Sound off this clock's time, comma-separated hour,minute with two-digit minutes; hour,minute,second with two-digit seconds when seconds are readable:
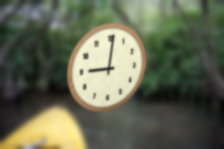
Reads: 9,01
